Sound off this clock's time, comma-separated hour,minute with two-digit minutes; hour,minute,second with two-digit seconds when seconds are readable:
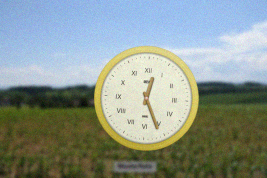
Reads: 12,26
